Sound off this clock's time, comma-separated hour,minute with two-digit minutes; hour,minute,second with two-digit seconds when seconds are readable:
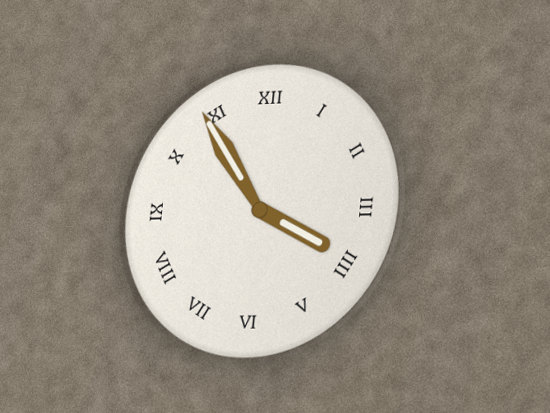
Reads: 3,54
